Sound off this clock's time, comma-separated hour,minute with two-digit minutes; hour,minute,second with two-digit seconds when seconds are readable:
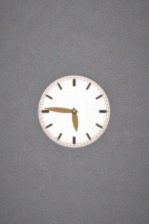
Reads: 5,46
